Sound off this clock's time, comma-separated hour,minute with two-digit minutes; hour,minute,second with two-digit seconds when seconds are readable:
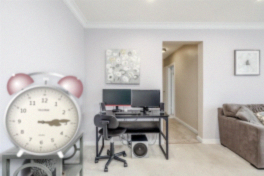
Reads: 3,14
